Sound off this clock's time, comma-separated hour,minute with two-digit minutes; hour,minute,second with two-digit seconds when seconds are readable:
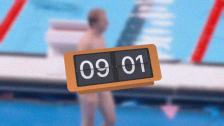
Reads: 9,01
